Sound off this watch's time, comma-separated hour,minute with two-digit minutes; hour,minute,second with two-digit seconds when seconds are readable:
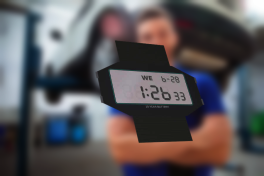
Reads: 1,26,33
